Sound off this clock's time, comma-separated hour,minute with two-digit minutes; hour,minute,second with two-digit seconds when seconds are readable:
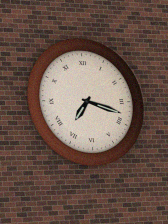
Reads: 7,18
